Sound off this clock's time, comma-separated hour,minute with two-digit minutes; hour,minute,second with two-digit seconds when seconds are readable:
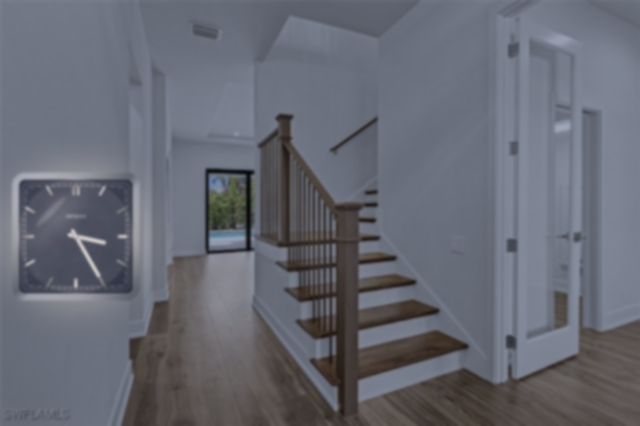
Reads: 3,25
